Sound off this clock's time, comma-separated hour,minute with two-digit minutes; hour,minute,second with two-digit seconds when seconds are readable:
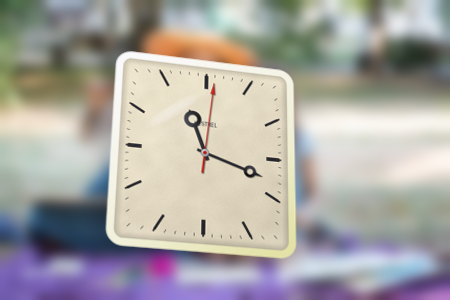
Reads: 11,18,01
